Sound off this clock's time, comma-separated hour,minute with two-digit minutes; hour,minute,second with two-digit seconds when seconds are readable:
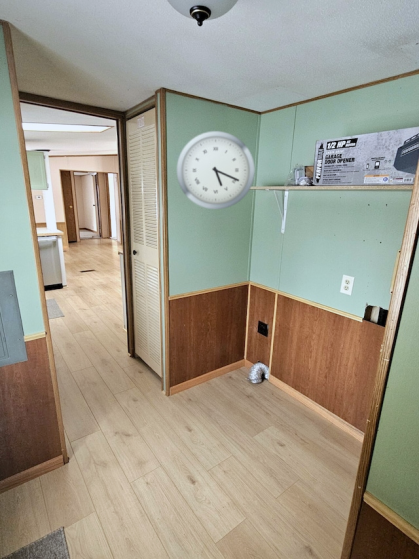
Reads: 5,19
